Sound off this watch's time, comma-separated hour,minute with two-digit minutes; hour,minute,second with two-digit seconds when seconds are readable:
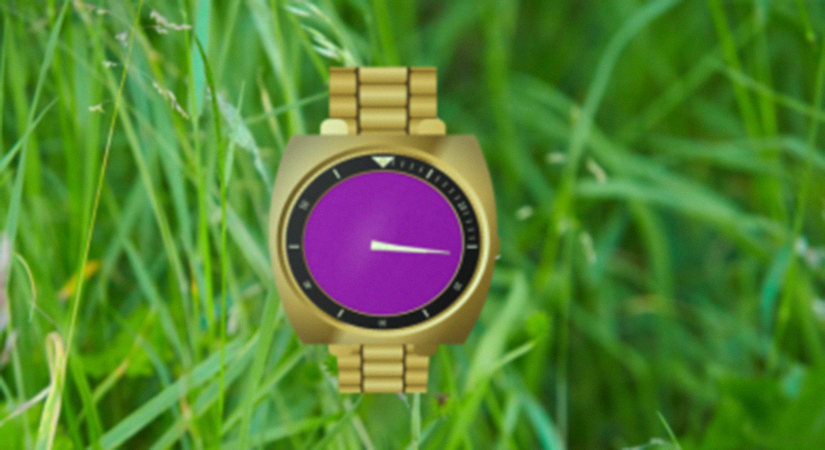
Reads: 3,16
